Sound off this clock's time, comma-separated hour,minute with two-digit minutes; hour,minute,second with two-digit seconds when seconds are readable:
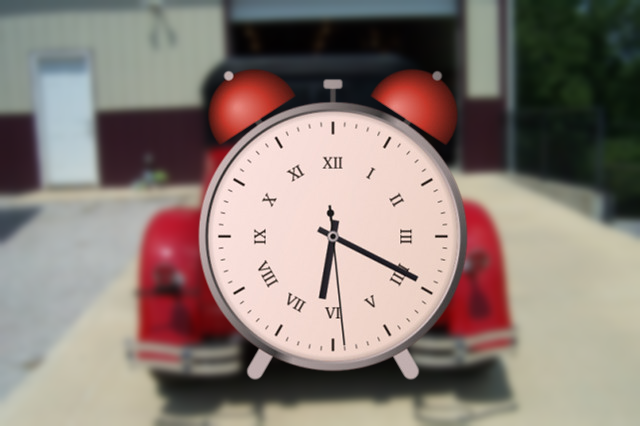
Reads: 6,19,29
